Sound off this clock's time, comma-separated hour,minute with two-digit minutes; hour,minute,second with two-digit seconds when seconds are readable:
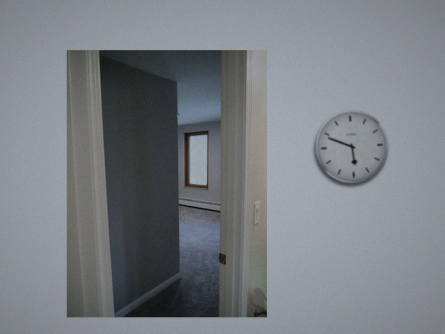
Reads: 5,49
